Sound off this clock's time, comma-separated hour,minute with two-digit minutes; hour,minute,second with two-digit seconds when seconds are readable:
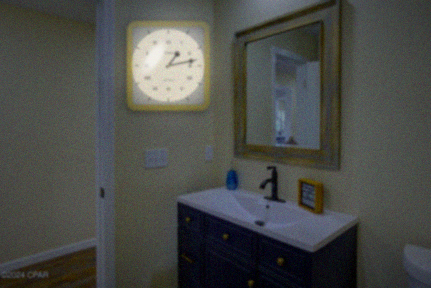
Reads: 1,13
